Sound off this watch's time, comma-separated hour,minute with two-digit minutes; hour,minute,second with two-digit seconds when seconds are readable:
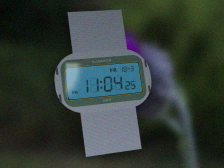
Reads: 11,04,25
